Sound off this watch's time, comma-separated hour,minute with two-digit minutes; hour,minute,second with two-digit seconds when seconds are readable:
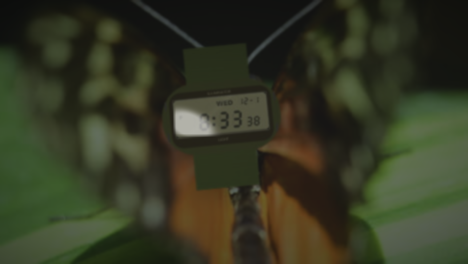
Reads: 8,33
